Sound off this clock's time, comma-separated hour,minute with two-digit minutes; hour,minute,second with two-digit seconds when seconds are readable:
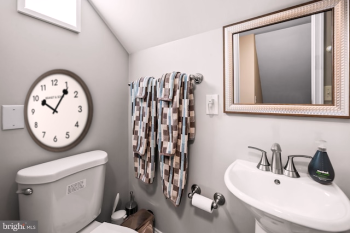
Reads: 10,06
